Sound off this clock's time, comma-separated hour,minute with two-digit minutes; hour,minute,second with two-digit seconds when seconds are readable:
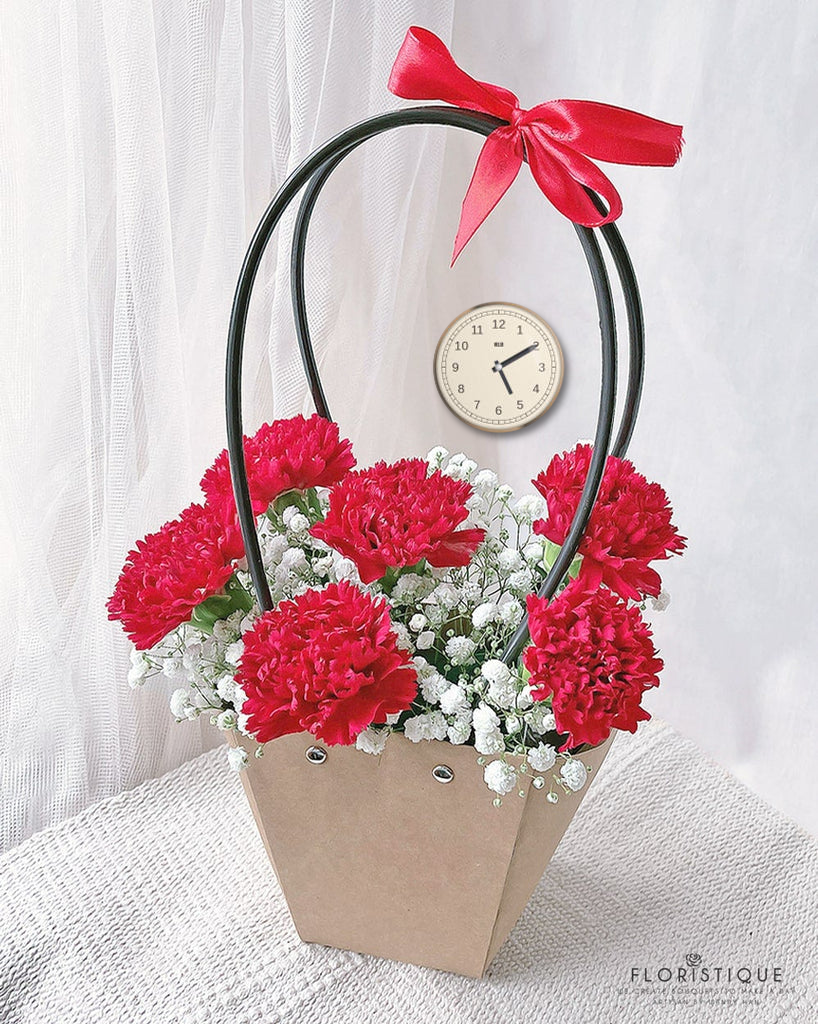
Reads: 5,10
